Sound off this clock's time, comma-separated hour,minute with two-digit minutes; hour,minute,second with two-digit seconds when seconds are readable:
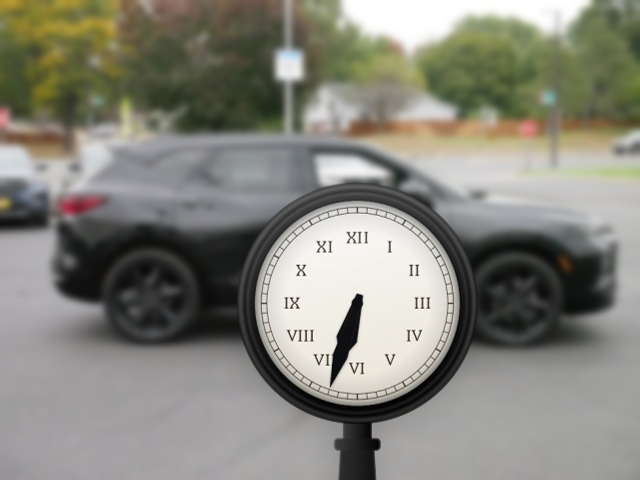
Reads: 6,33
